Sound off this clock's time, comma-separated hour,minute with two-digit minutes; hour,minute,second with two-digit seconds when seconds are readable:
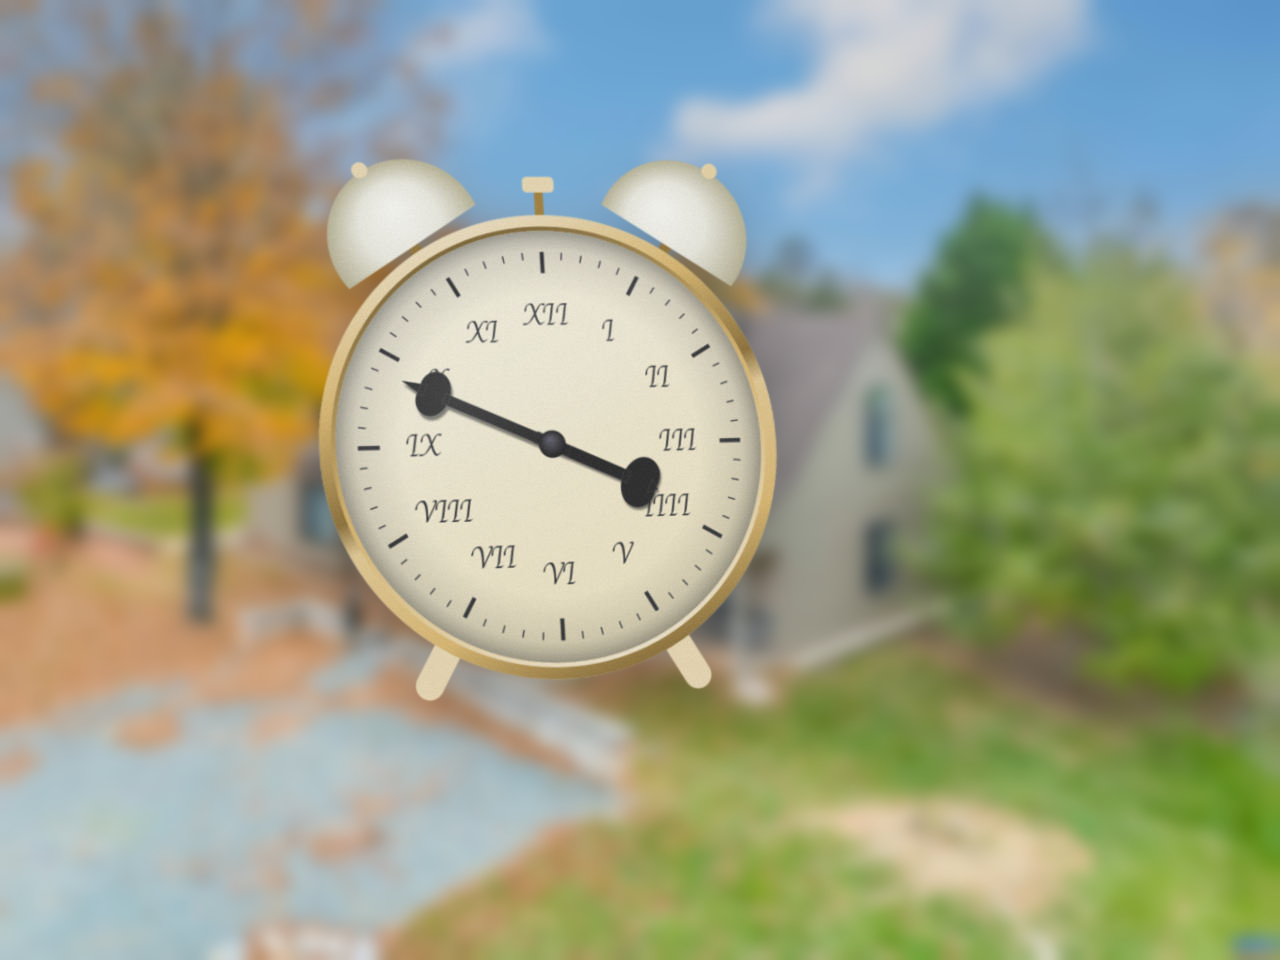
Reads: 3,49
